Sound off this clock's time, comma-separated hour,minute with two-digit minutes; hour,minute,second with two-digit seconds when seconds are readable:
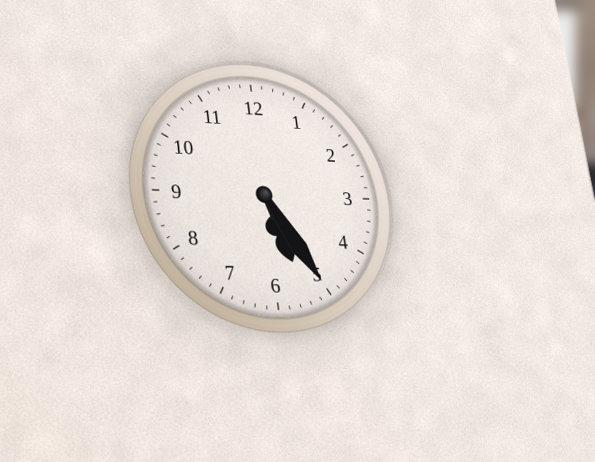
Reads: 5,25
